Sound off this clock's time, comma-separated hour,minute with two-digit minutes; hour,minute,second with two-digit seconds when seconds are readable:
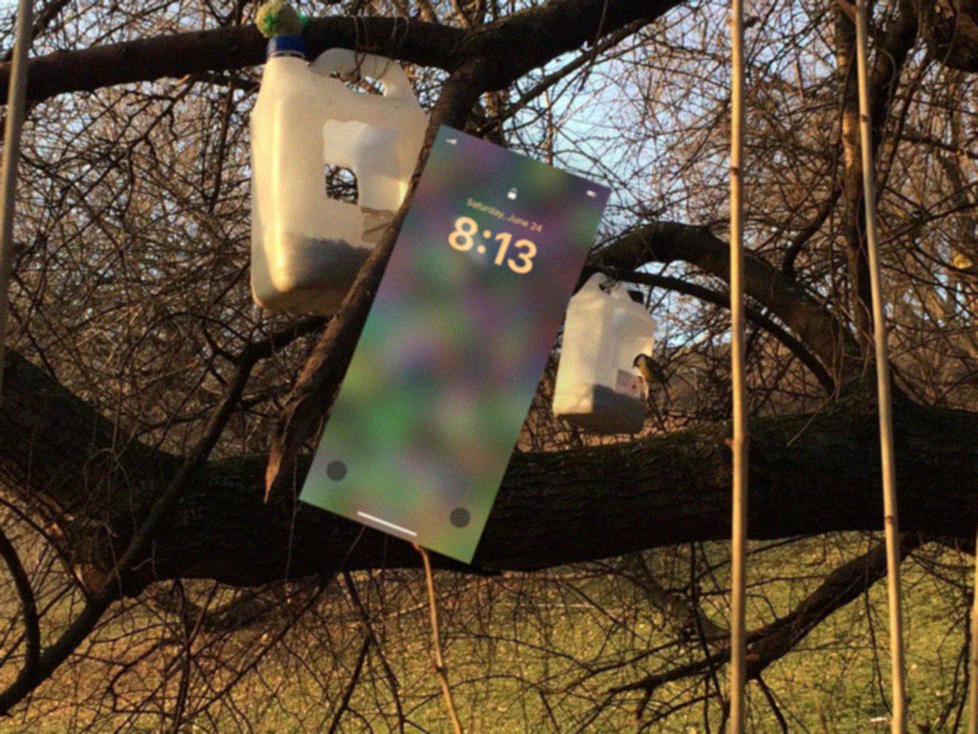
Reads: 8,13
